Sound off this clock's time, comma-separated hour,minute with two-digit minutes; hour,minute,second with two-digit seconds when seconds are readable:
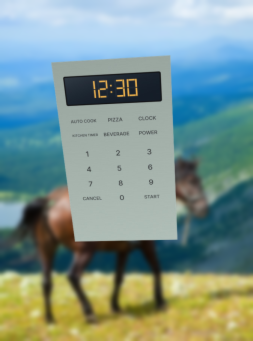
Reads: 12,30
